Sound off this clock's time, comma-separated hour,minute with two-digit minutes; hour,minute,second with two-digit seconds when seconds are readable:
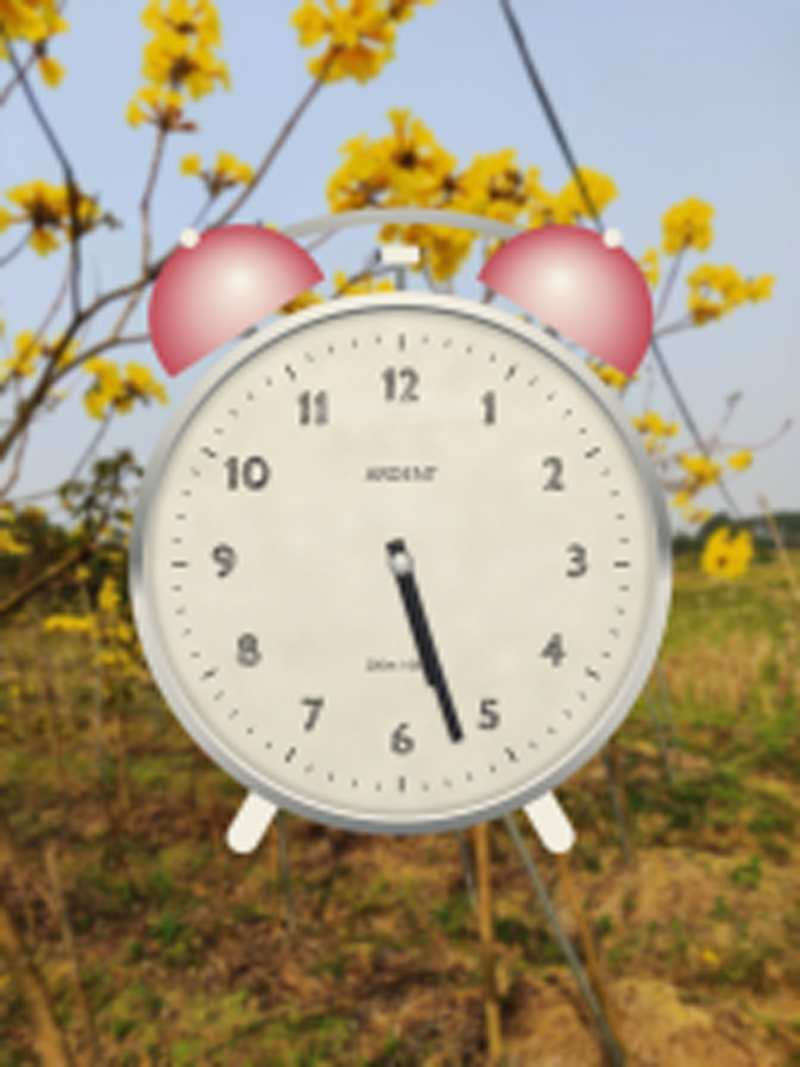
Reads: 5,27
